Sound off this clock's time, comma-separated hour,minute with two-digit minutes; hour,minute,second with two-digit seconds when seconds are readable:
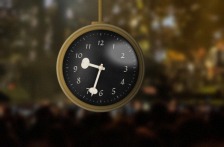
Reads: 9,33
